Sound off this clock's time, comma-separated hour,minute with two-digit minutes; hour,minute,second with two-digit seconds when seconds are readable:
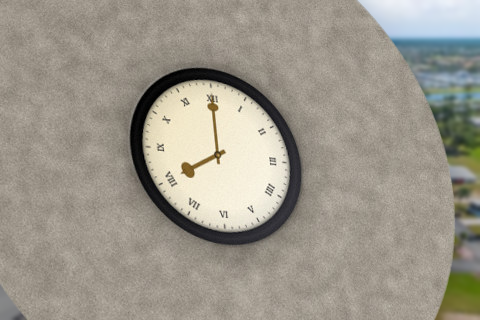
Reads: 8,00
